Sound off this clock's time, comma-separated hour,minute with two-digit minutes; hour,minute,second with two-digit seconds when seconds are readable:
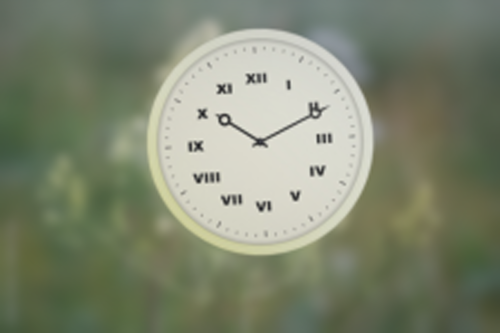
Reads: 10,11
